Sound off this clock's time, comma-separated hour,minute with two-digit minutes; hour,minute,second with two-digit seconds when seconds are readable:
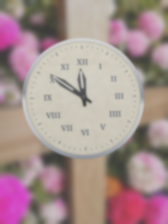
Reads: 11,51
